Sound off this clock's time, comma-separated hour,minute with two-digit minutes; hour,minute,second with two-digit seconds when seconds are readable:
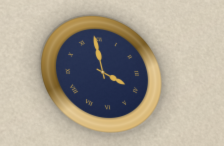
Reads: 3,59
